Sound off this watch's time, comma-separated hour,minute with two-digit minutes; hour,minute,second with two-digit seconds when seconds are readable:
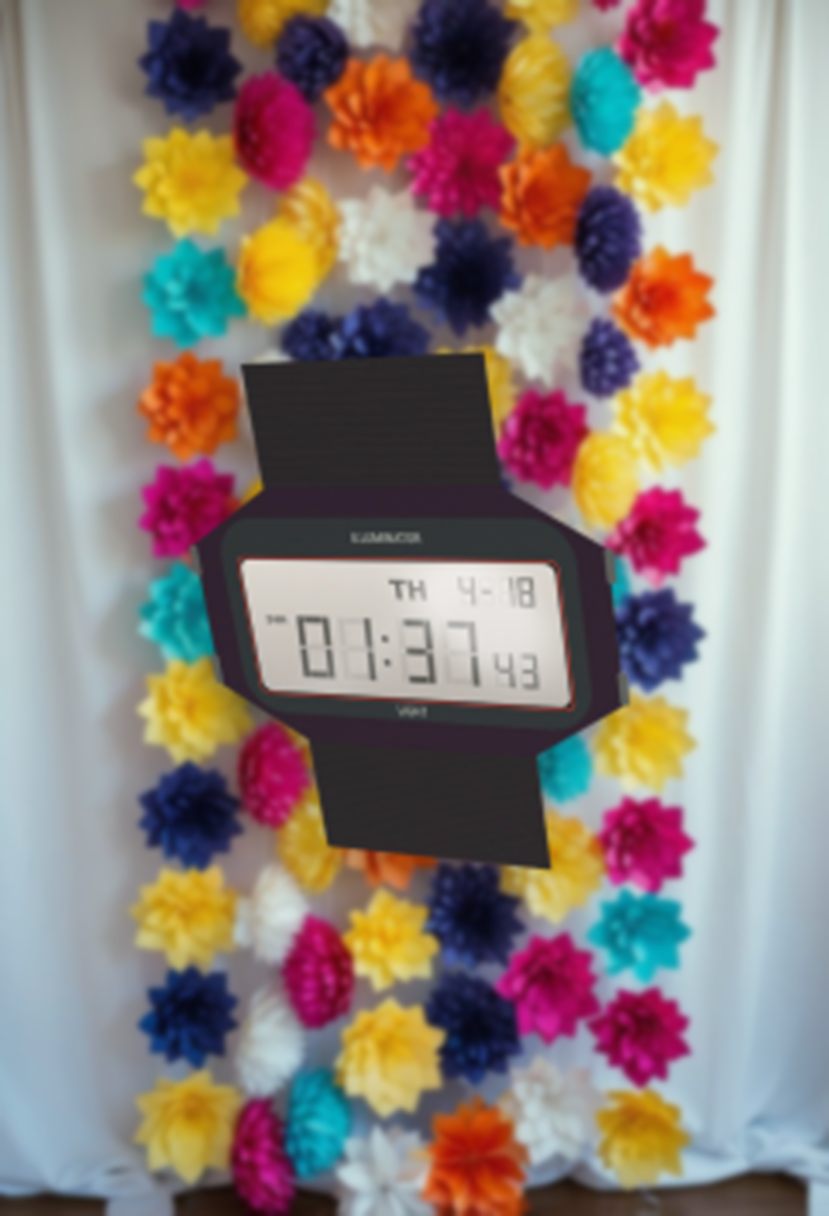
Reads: 1,37,43
